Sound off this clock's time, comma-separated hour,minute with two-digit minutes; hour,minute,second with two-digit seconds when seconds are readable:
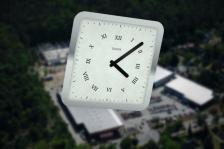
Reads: 4,08
